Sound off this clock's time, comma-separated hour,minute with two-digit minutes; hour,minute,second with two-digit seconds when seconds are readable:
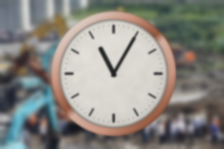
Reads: 11,05
